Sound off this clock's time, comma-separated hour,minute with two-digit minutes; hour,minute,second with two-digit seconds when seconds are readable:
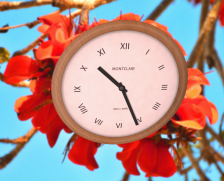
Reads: 10,26
